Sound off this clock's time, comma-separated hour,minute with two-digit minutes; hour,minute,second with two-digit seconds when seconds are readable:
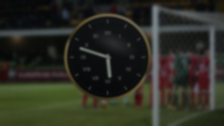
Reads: 5,48
